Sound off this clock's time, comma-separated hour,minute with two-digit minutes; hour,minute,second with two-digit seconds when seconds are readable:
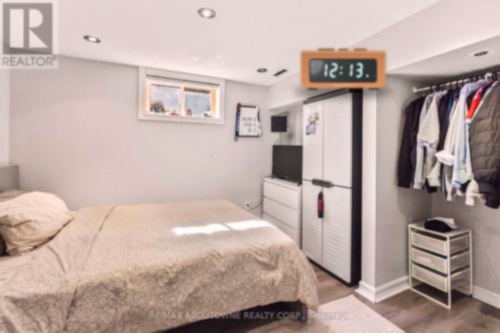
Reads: 12,13
